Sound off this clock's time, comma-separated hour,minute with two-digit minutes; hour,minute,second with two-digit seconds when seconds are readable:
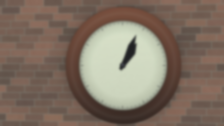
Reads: 1,04
